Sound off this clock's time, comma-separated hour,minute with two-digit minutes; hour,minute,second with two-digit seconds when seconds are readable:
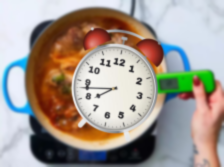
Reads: 7,43
